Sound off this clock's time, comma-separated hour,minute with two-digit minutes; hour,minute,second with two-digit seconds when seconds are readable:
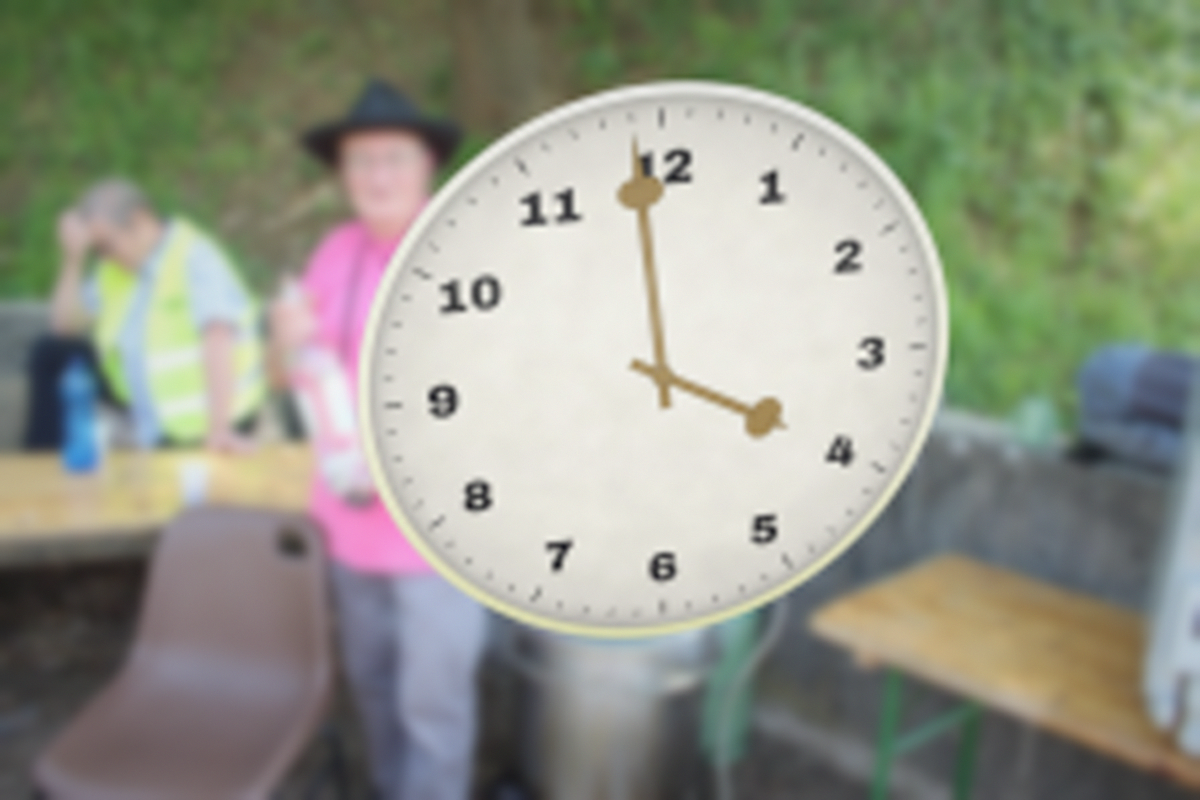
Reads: 3,59
